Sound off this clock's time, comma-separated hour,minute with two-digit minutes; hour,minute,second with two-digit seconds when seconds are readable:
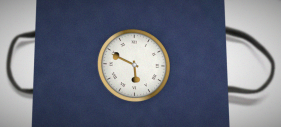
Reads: 5,49
